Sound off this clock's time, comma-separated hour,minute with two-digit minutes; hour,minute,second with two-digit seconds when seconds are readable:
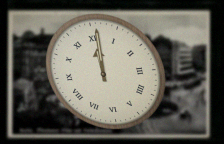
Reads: 12,01
